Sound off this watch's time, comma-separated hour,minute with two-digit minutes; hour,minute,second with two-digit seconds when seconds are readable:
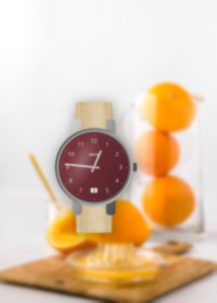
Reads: 12,46
